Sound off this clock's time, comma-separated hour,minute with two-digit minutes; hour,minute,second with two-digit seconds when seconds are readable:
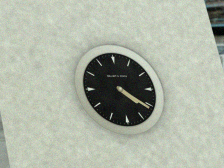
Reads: 4,21
